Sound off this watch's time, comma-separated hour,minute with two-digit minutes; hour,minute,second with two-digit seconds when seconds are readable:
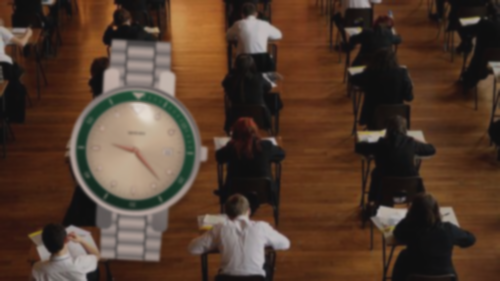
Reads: 9,23
